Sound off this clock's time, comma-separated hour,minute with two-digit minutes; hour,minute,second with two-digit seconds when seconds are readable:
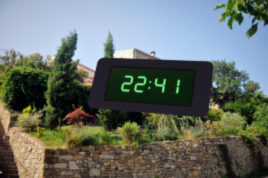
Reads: 22,41
